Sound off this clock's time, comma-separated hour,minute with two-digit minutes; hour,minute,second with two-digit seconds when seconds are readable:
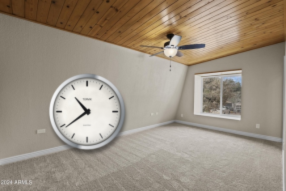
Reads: 10,39
